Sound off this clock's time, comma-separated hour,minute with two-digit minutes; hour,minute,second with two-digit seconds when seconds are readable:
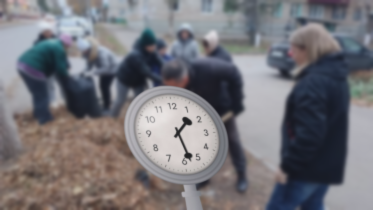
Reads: 1,28
